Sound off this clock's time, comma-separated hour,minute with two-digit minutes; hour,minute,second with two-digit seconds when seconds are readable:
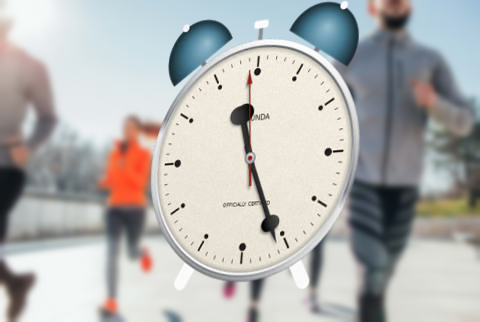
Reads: 11,25,59
